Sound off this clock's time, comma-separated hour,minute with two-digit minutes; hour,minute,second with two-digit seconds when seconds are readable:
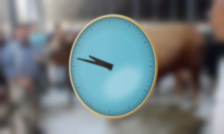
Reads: 9,47
